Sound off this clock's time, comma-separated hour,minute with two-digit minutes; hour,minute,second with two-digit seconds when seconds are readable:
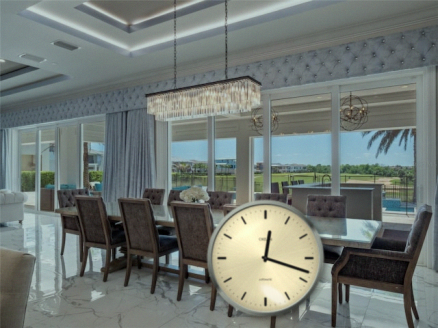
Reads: 12,18
